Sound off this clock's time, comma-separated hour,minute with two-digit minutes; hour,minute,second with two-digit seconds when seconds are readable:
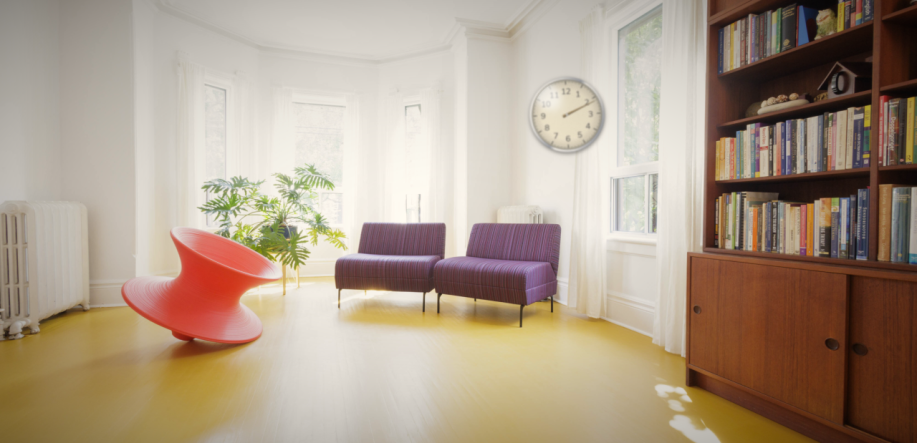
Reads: 2,11
